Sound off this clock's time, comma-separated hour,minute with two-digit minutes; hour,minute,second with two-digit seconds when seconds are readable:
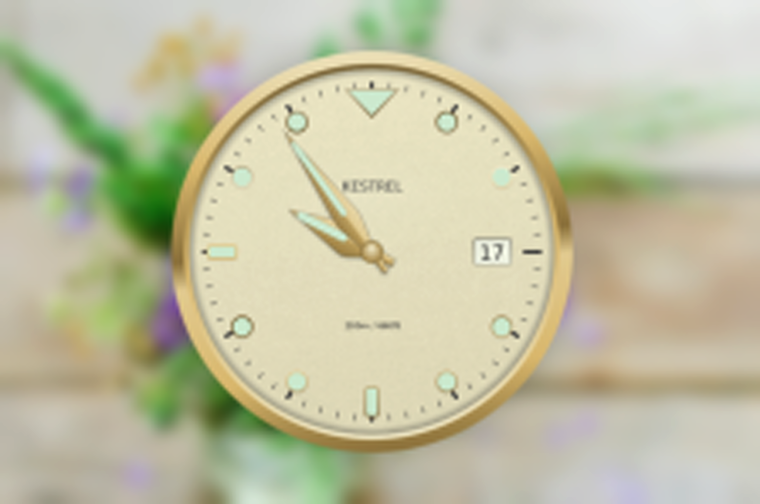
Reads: 9,54
